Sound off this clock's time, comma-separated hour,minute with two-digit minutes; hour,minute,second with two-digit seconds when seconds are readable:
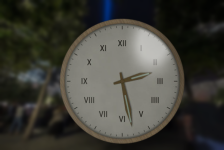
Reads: 2,28
